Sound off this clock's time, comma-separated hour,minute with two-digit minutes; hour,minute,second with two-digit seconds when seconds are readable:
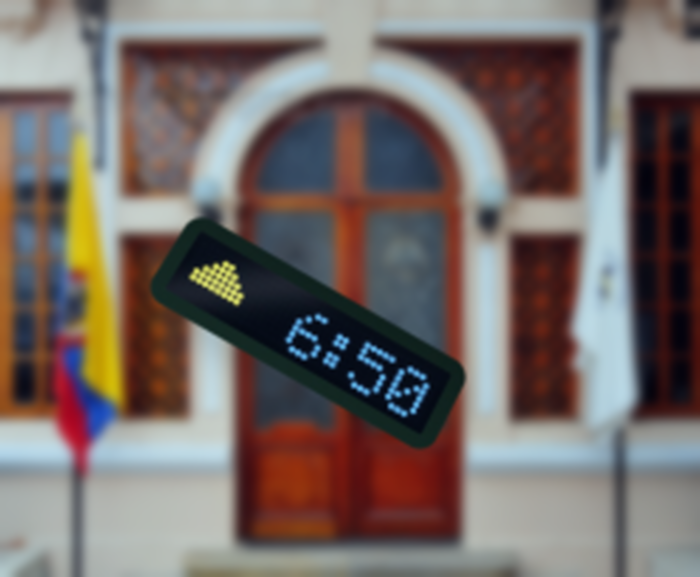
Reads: 6,50
